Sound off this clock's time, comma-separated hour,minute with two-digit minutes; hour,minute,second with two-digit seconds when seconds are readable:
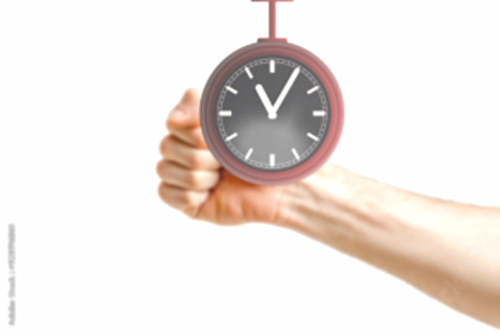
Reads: 11,05
